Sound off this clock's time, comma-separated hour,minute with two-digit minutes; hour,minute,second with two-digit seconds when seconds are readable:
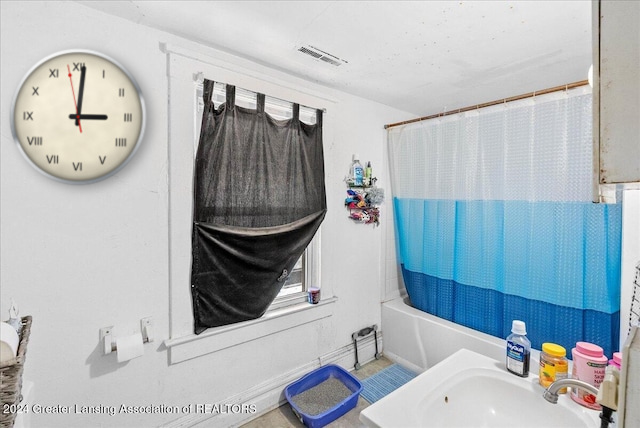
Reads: 3,00,58
